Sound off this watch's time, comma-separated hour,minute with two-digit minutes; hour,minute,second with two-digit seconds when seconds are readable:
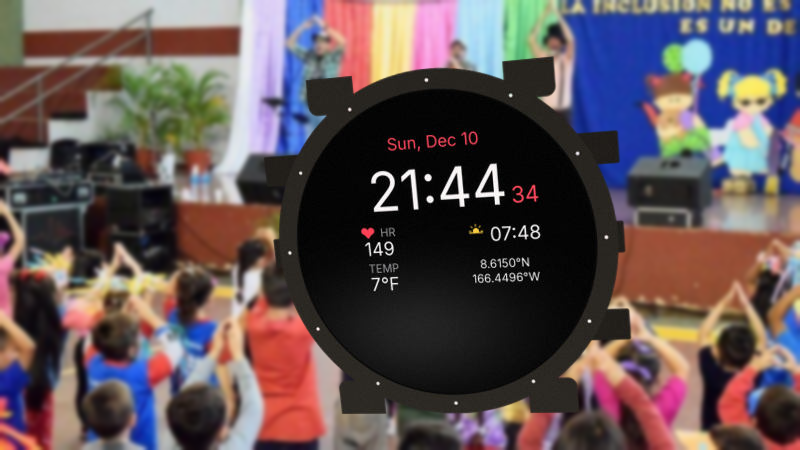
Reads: 21,44,34
